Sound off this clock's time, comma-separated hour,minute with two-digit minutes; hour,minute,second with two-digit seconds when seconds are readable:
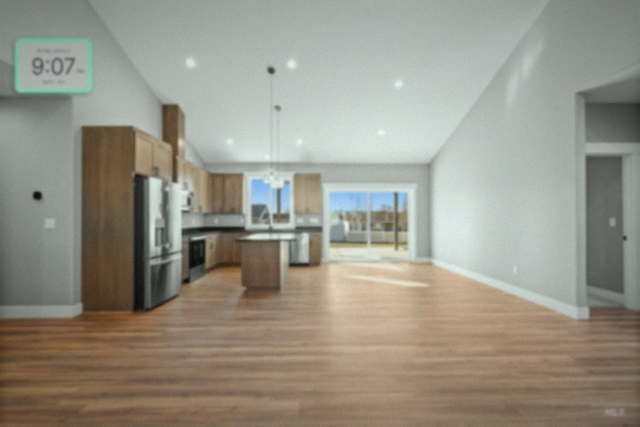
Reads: 9,07
